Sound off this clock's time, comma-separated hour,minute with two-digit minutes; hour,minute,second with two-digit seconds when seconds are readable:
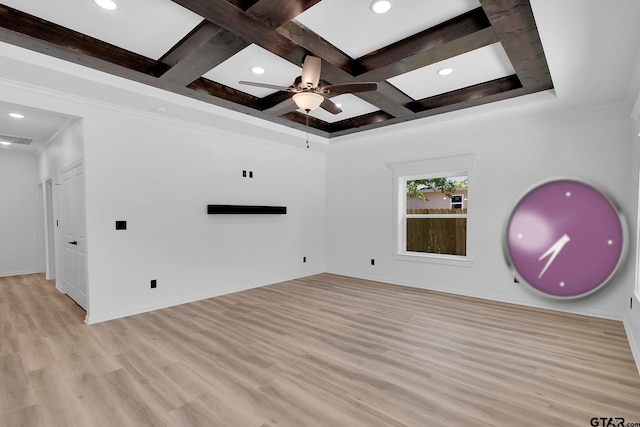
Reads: 7,35
